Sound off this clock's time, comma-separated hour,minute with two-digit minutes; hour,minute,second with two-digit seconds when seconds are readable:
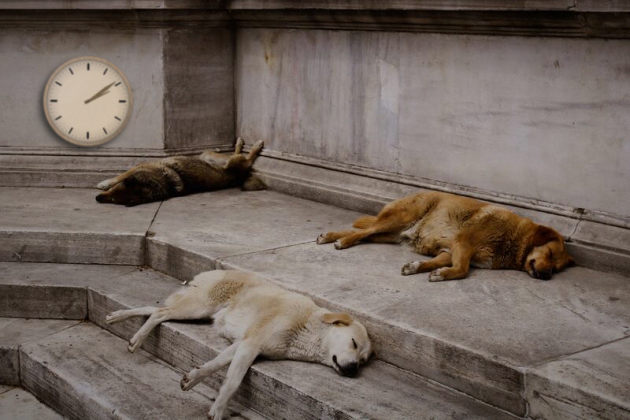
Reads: 2,09
